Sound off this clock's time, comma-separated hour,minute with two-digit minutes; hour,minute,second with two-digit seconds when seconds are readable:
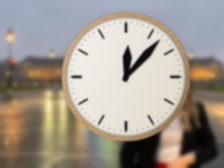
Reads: 12,07
